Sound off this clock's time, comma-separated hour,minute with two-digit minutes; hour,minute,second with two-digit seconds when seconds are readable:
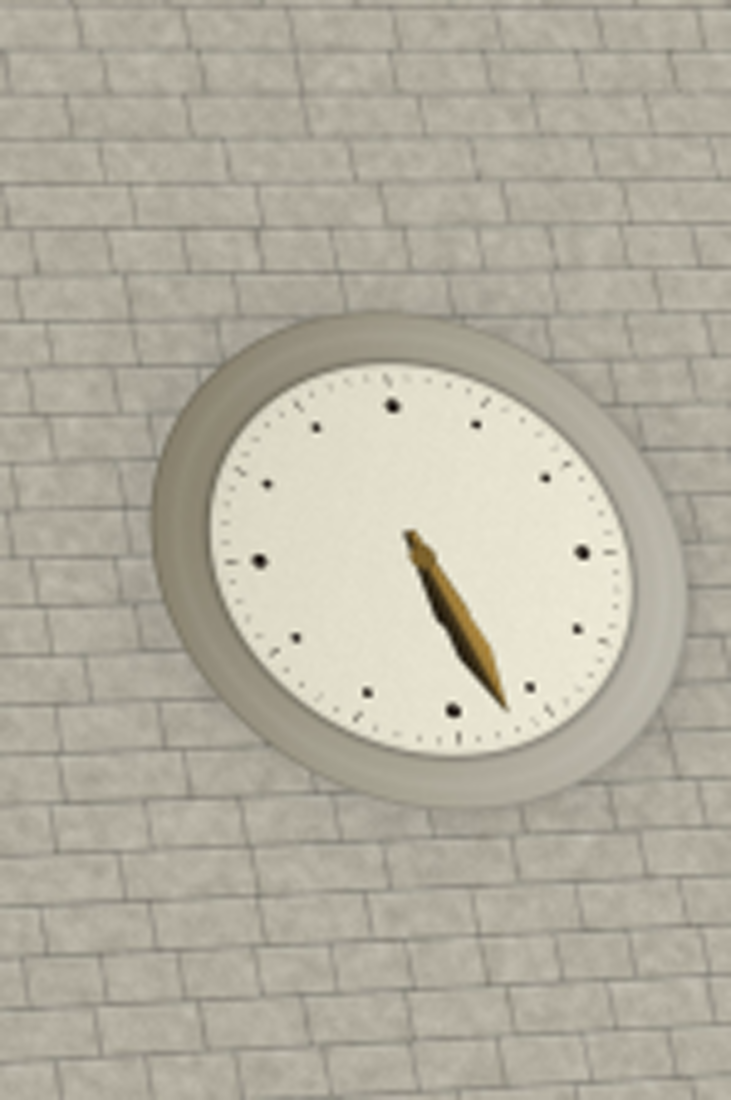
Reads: 5,27
